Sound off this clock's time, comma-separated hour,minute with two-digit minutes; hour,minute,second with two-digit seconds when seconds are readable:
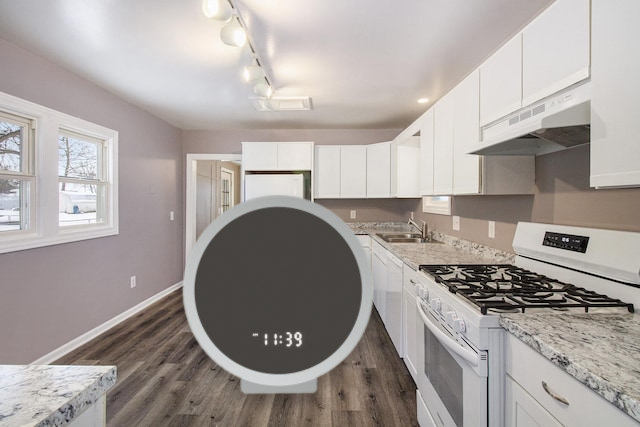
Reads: 11,39
